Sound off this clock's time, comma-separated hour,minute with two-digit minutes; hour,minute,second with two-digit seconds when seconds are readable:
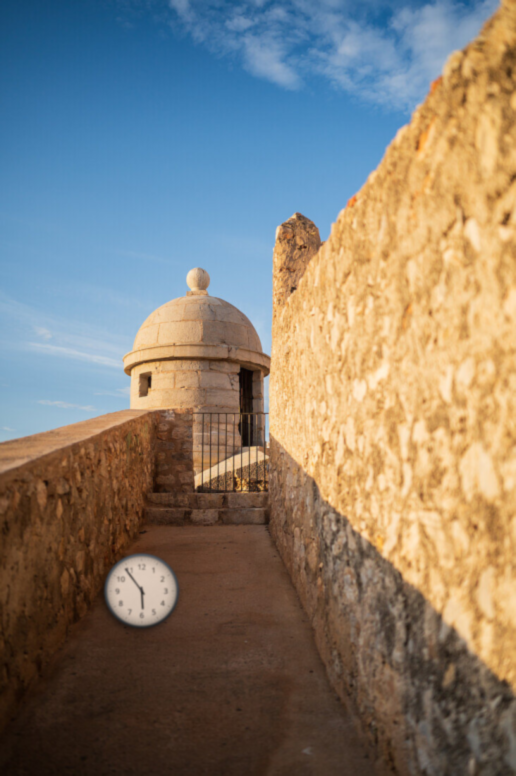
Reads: 5,54
